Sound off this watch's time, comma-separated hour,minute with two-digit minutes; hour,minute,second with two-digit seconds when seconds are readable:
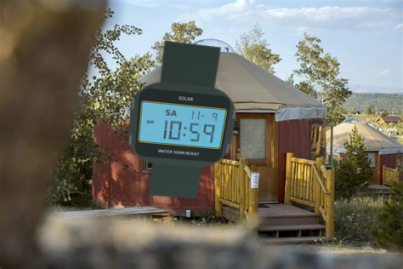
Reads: 10,59
